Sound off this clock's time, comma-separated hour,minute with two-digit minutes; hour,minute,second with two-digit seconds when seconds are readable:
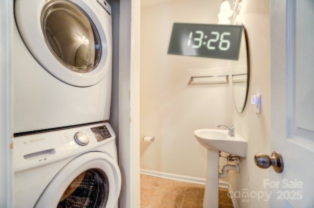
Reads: 13,26
